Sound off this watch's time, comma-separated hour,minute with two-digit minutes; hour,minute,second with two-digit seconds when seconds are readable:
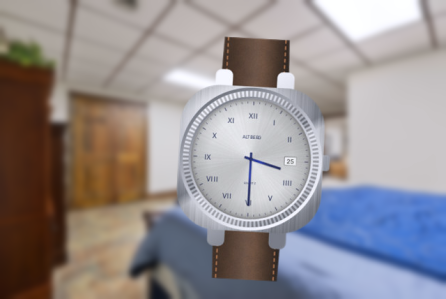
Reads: 3,30
